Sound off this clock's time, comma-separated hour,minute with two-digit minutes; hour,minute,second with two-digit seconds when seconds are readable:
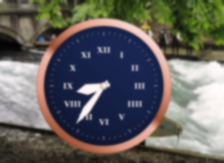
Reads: 8,36
